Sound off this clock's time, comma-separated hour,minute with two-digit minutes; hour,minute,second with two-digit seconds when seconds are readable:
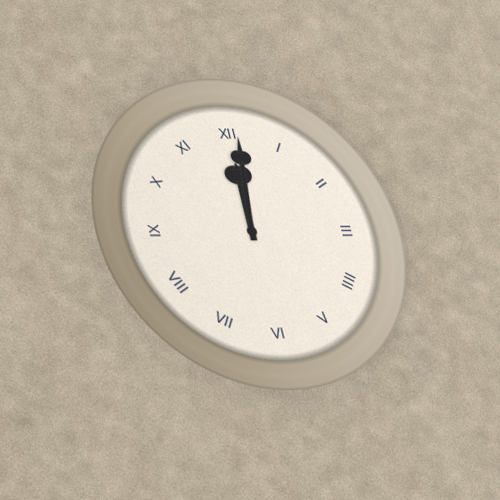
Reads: 12,01
